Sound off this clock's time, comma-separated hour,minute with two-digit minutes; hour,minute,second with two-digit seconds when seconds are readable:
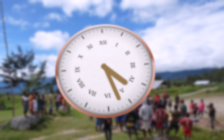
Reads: 4,27
